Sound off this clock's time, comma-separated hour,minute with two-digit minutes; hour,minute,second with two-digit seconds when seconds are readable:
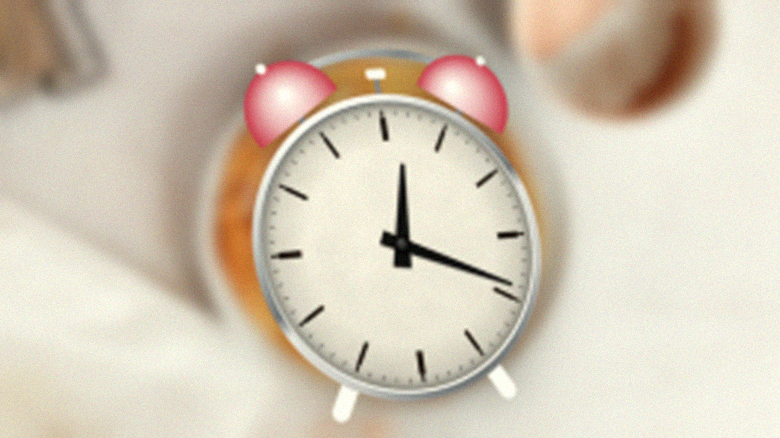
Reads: 12,19
